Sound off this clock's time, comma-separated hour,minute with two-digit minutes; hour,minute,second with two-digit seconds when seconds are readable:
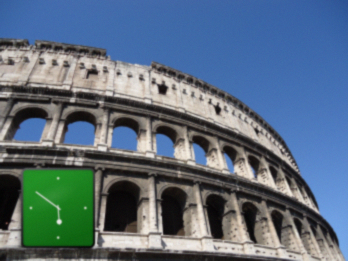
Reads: 5,51
